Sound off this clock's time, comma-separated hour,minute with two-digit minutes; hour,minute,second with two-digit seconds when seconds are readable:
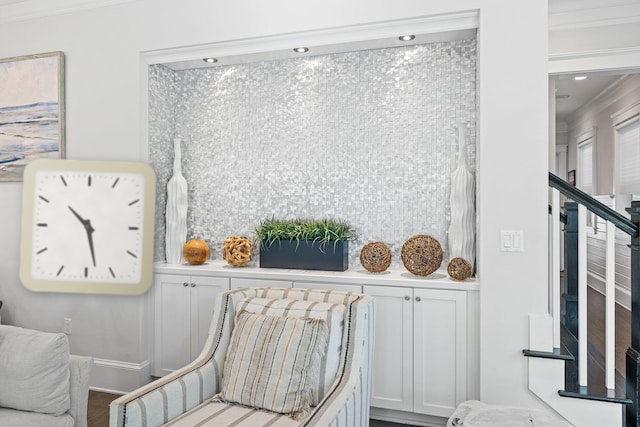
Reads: 10,28
